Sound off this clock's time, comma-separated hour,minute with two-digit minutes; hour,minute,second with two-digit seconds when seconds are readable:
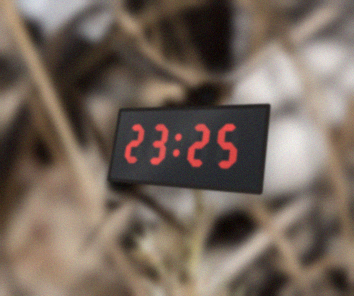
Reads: 23,25
